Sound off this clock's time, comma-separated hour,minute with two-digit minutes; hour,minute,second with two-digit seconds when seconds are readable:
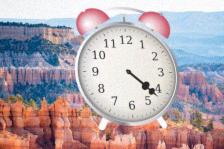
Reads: 4,22
